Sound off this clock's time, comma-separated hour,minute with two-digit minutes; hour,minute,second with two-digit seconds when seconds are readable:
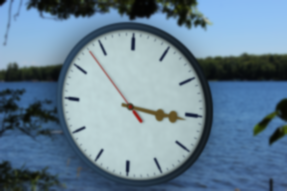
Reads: 3,15,53
